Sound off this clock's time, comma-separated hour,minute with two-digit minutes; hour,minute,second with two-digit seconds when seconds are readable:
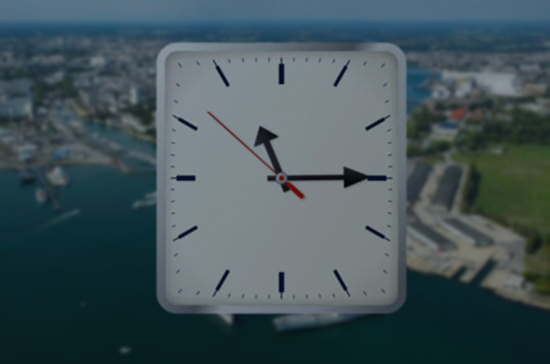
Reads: 11,14,52
